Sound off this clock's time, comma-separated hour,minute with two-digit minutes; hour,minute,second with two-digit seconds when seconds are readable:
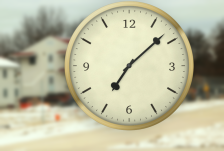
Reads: 7,08
